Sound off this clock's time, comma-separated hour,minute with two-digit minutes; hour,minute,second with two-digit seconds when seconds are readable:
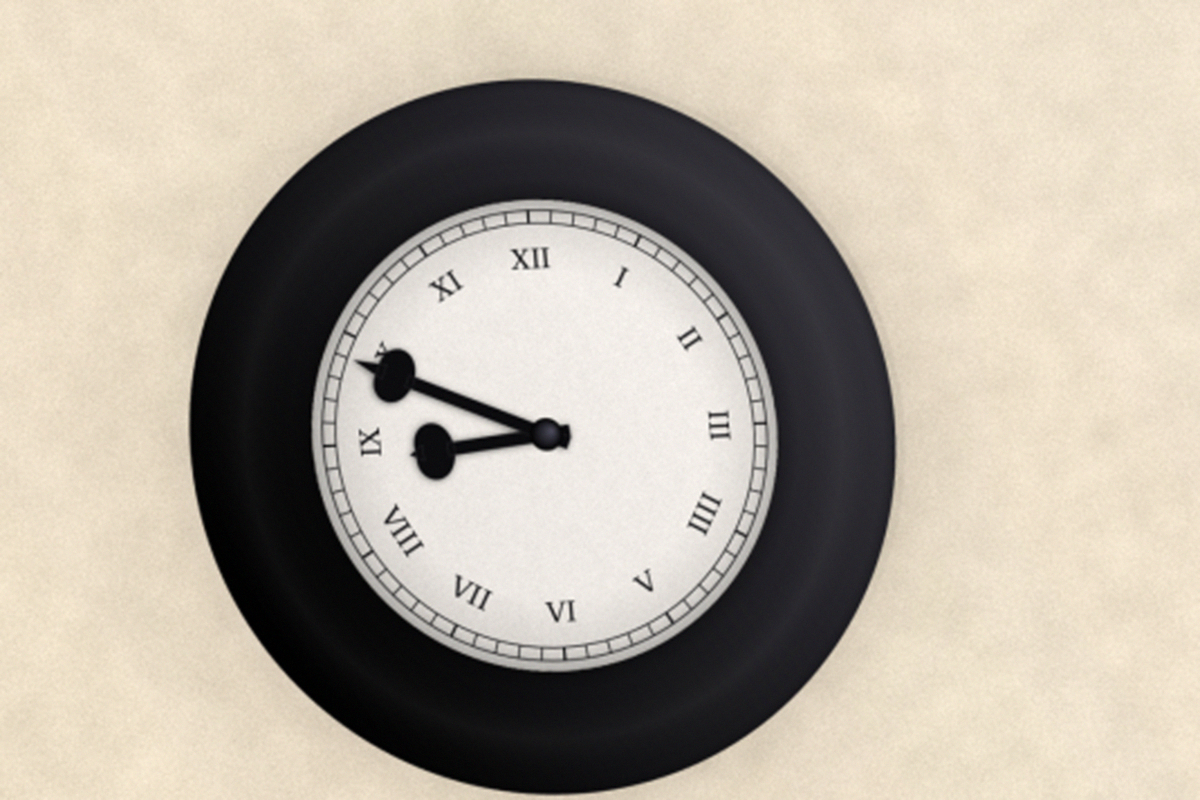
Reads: 8,49
